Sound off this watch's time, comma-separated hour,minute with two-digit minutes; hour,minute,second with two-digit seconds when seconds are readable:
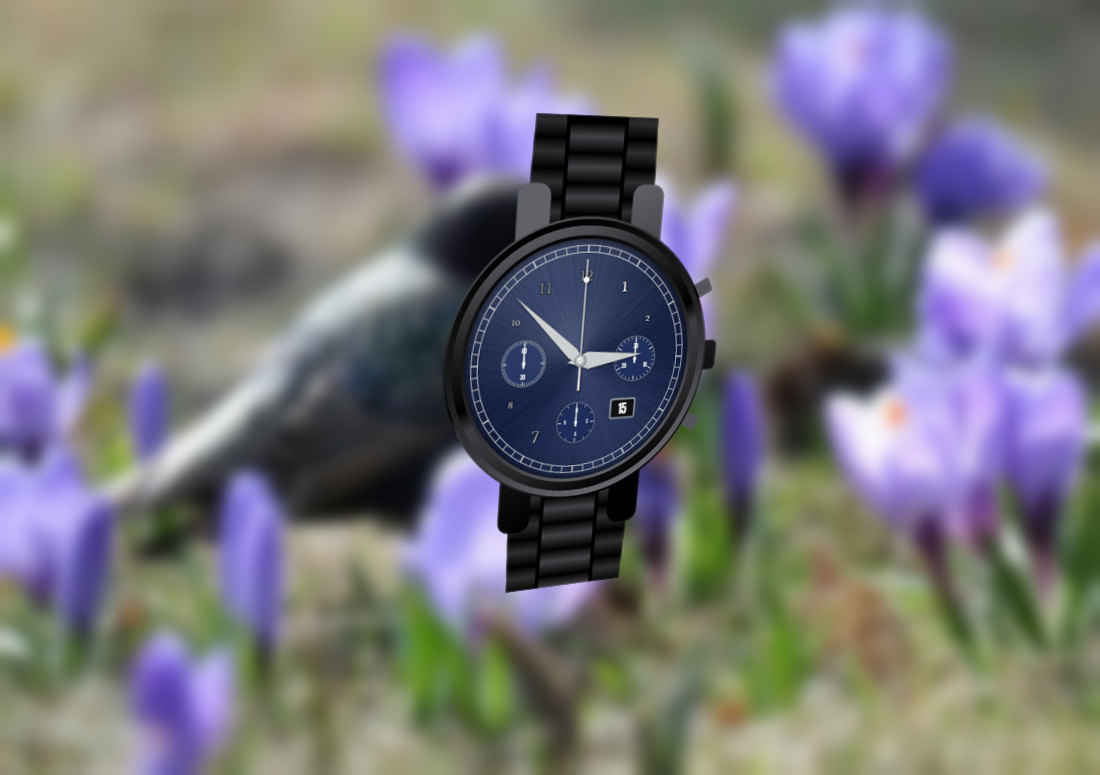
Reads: 2,52
